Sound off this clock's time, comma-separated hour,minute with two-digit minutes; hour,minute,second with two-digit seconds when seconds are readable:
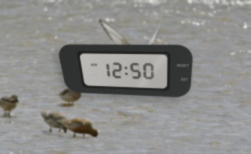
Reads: 12,50
